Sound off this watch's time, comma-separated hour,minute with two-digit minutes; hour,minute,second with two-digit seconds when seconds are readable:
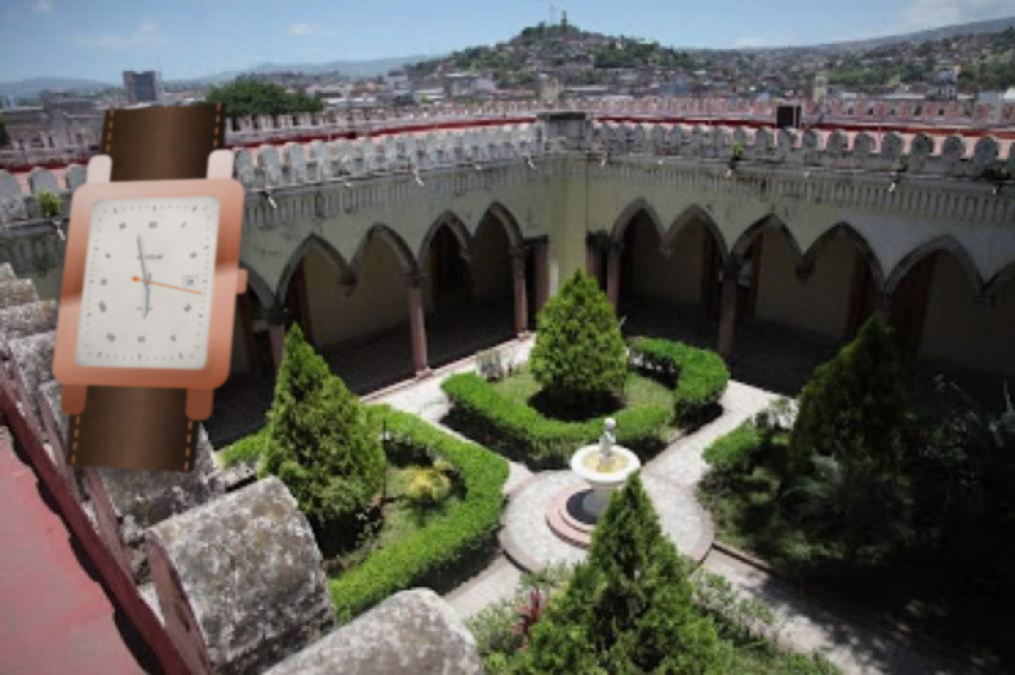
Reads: 5,57,17
